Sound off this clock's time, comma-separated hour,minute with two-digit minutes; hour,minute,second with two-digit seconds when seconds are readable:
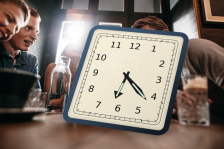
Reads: 6,22
